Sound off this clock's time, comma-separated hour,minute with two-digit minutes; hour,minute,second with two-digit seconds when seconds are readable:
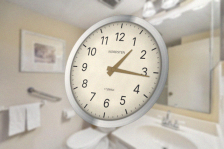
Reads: 1,16
